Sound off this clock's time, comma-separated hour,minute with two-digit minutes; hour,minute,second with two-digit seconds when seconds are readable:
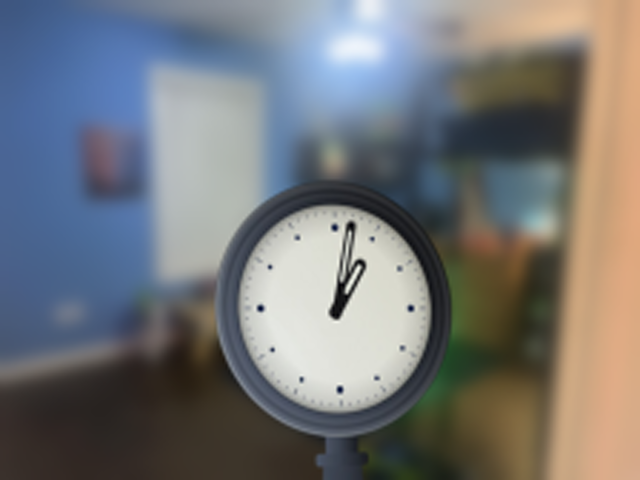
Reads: 1,02
